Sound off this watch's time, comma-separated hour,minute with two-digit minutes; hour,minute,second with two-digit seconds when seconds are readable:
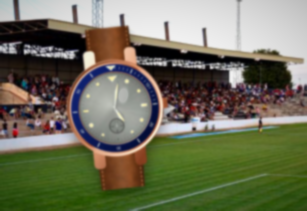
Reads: 5,02
